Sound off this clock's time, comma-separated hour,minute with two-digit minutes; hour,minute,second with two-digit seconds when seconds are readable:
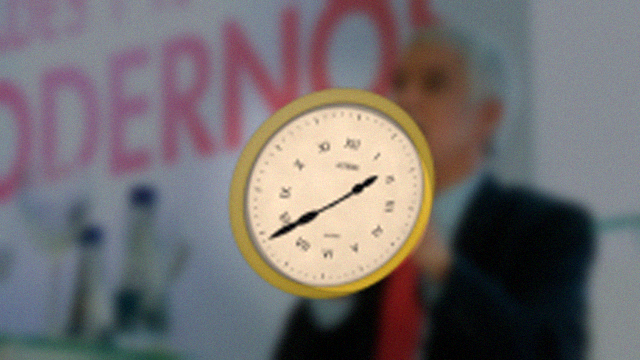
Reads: 1,39
